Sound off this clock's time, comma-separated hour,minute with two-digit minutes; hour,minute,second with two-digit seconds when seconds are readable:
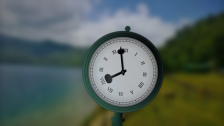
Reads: 7,58
